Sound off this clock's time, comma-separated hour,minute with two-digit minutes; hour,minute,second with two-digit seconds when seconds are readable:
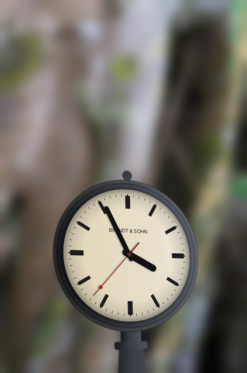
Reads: 3,55,37
